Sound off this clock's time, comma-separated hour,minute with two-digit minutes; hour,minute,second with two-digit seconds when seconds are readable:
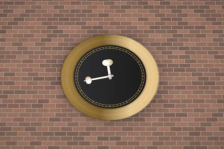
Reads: 11,43
